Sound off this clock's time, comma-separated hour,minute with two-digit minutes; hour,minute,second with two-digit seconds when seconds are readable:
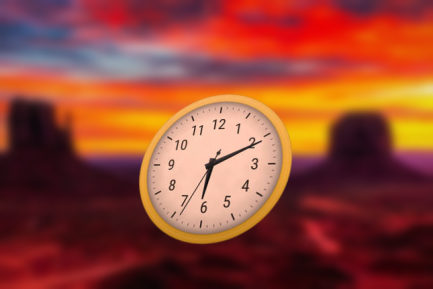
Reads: 6,10,34
